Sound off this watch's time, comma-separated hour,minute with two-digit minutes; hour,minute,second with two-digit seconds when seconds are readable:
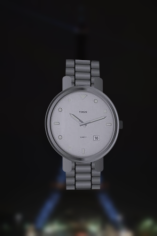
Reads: 10,12
